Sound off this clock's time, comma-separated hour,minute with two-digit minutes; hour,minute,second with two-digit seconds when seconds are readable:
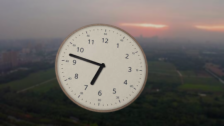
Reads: 6,47
